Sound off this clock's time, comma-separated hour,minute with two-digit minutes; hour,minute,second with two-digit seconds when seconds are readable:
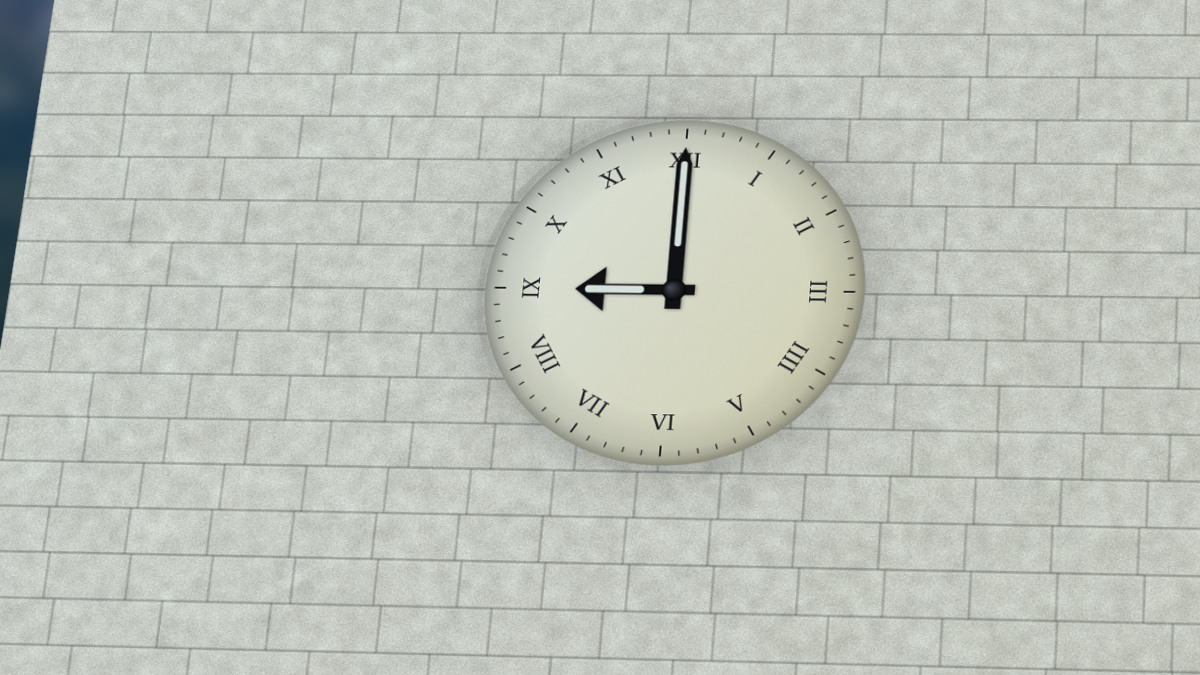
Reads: 9,00
